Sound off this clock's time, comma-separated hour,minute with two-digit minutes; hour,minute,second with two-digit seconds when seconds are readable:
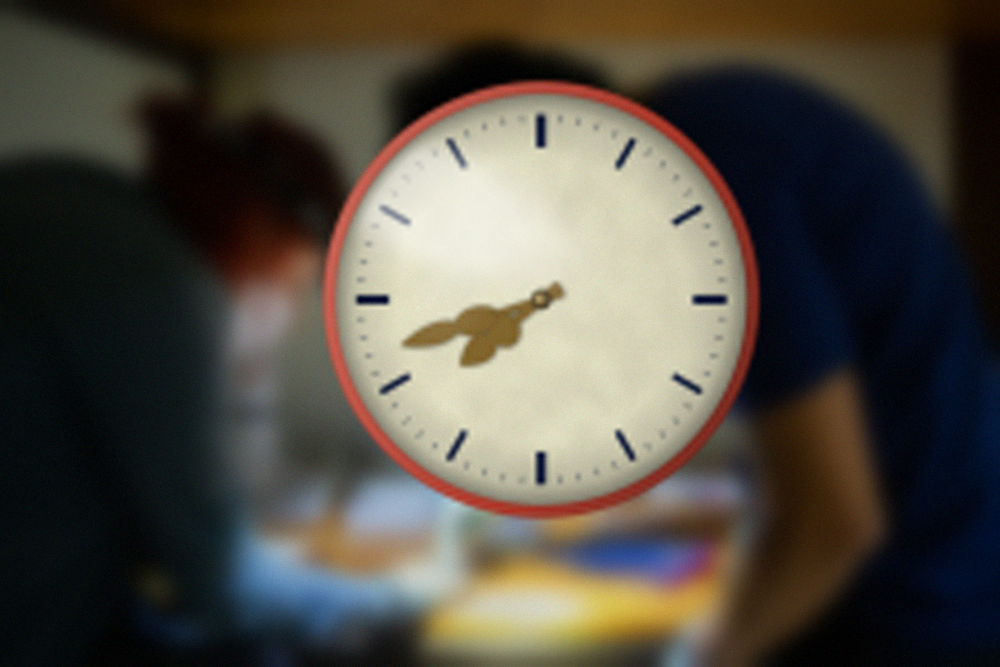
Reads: 7,42
